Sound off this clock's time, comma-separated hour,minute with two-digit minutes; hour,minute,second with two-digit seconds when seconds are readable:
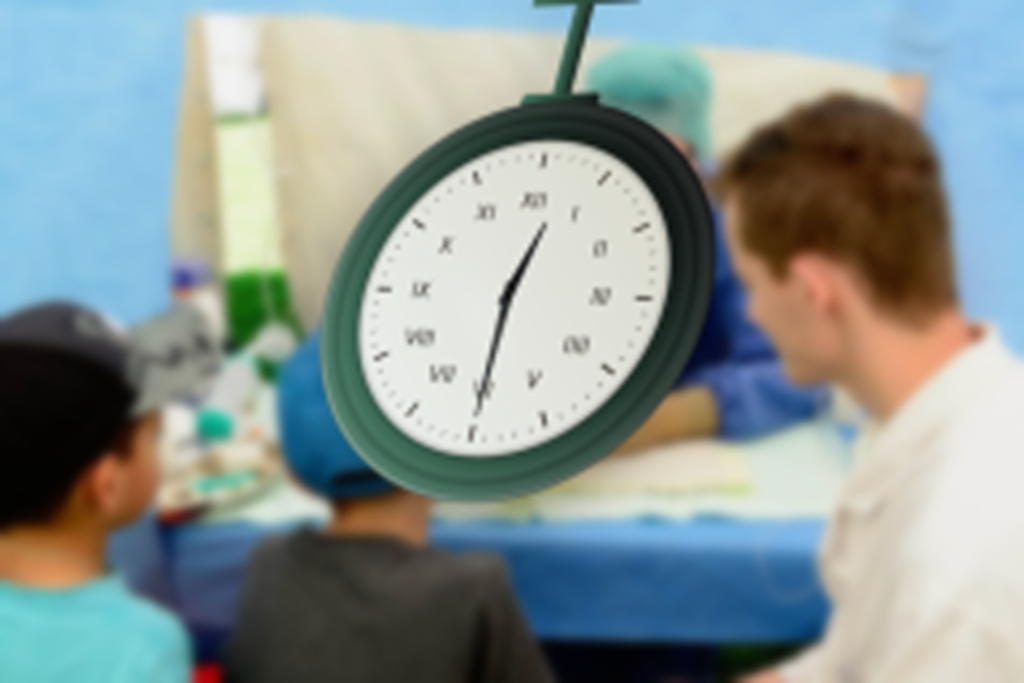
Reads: 12,30
